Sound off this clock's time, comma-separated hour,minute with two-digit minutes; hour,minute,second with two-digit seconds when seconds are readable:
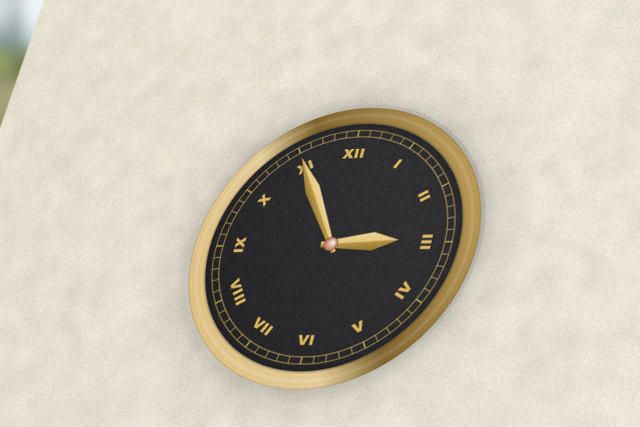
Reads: 2,55
